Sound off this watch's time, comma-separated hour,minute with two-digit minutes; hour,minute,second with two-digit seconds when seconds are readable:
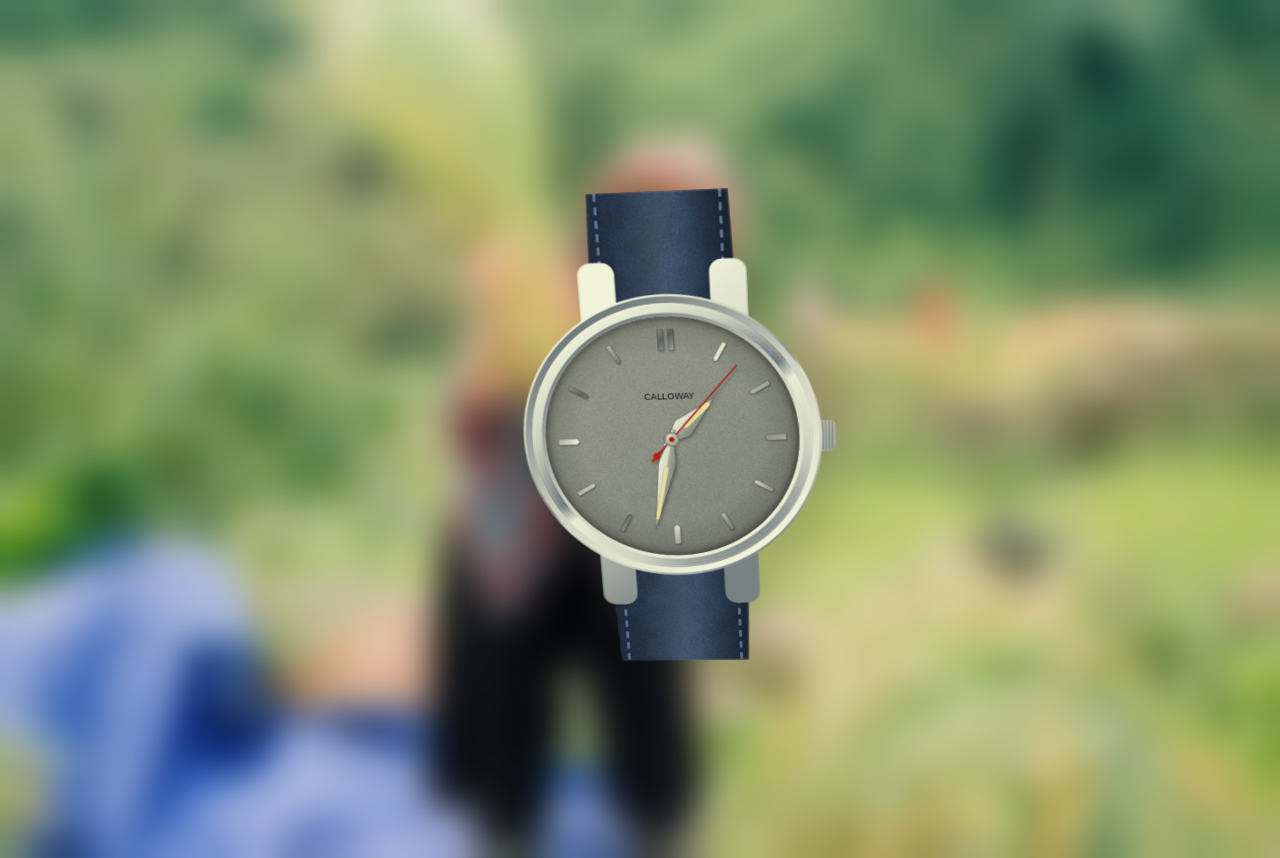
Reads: 1,32,07
